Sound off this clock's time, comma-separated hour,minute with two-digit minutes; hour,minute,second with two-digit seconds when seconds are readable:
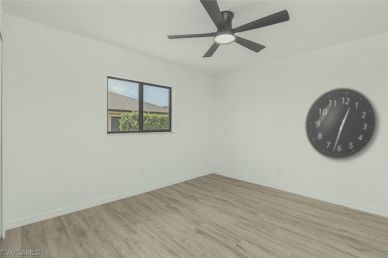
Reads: 12,32
